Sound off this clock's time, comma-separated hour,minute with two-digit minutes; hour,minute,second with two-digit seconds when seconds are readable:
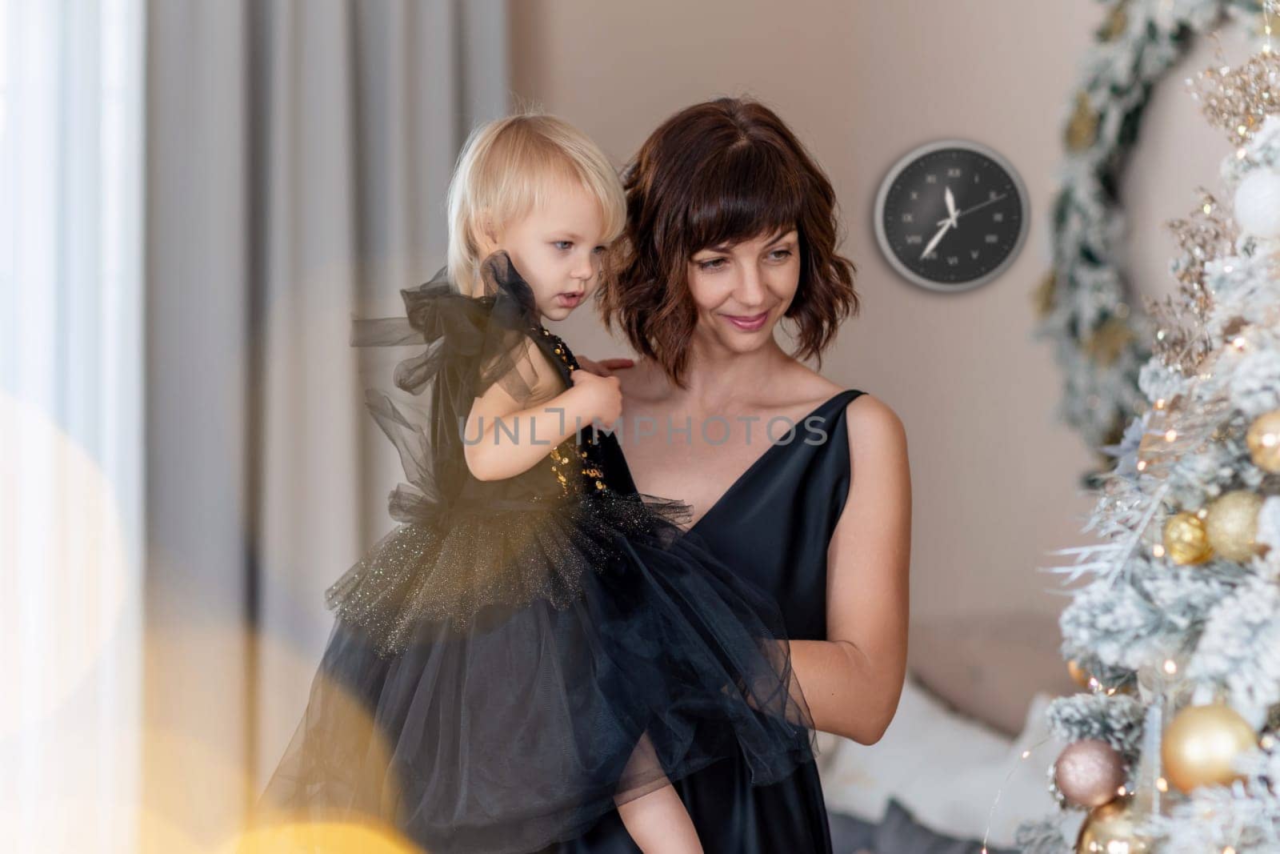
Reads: 11,36,11
